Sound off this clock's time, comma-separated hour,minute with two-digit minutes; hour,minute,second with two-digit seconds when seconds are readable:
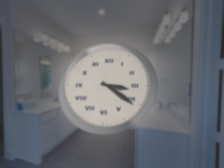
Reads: 3,21
